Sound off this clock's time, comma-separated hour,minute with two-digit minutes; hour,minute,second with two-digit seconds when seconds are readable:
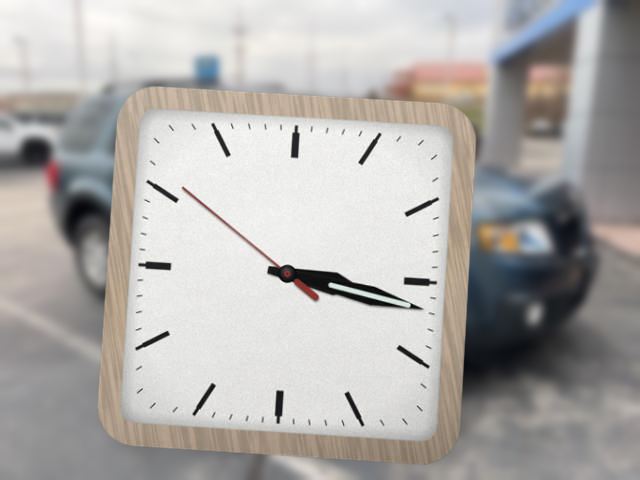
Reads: 3,16,51
